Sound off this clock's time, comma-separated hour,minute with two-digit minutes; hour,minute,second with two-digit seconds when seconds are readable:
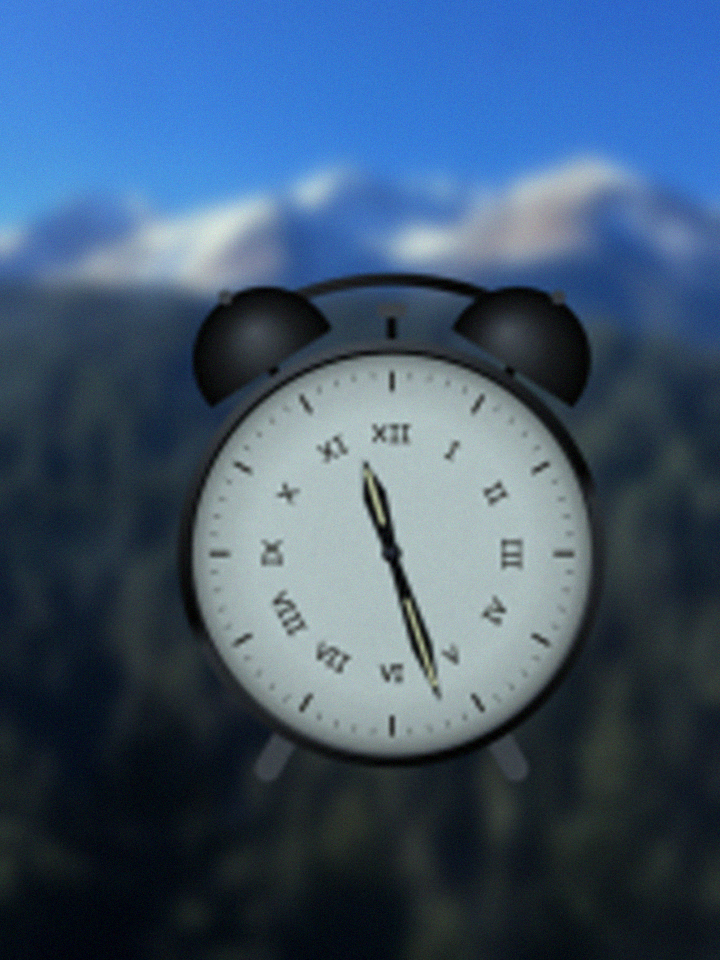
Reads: 11,27
